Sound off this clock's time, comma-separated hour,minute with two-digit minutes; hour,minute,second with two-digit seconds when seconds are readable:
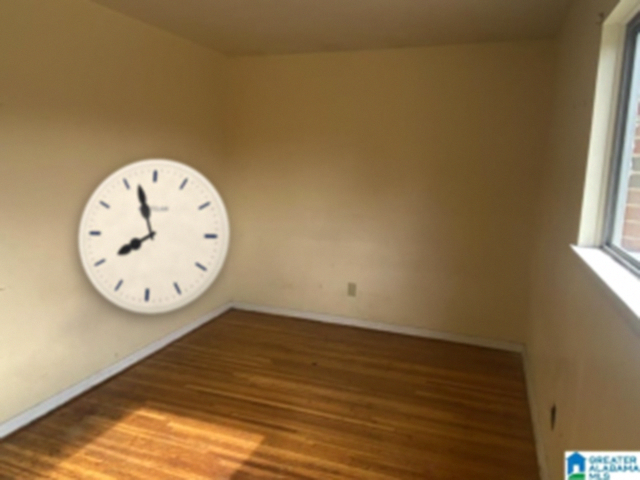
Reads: 7,57
